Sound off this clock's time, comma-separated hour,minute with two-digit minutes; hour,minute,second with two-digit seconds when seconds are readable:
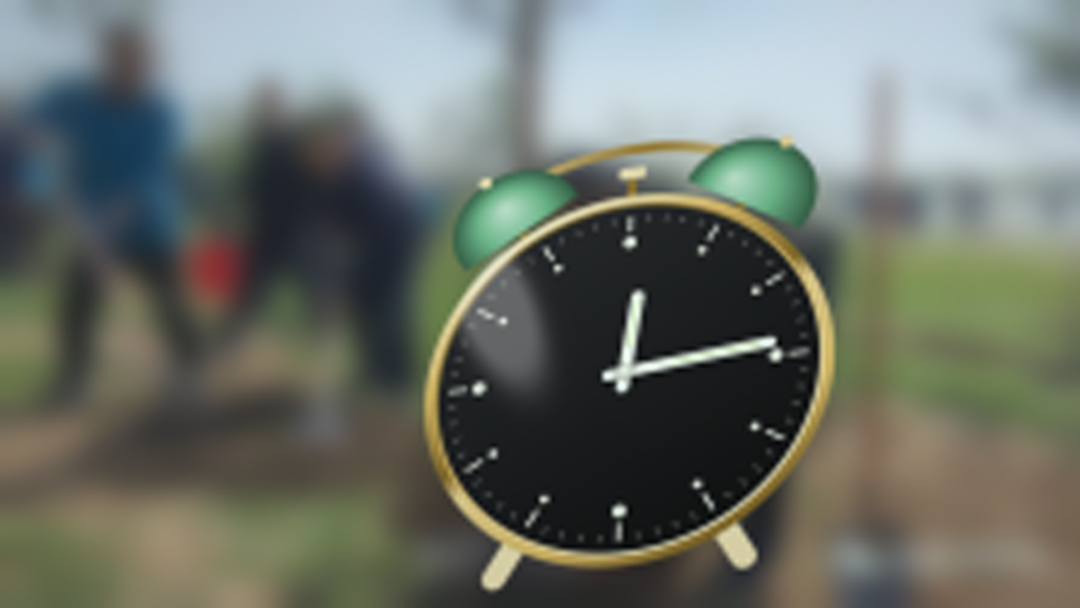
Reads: 12,14
